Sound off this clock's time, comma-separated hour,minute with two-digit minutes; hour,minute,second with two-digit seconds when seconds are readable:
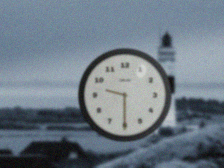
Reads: 9,30
